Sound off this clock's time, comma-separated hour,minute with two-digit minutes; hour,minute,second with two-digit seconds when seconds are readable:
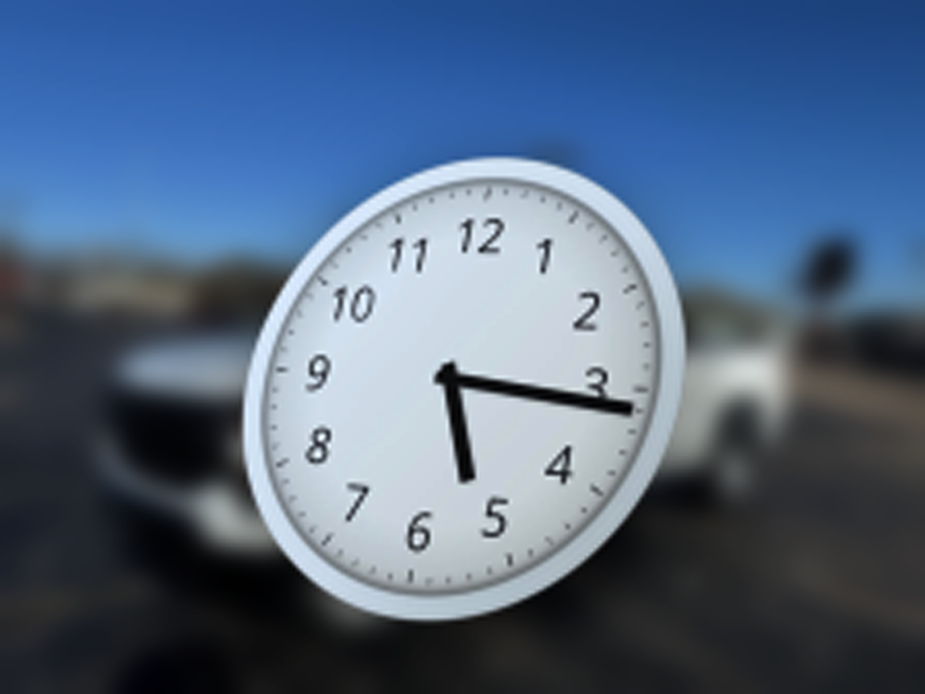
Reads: 5,16
